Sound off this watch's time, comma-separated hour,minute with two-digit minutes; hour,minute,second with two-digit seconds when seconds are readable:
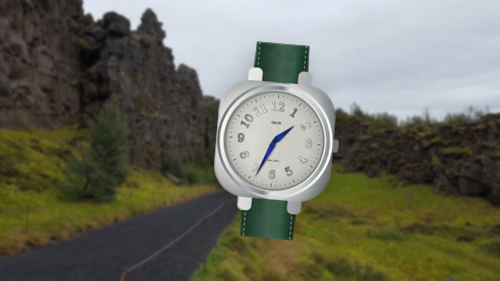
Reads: 1,34
